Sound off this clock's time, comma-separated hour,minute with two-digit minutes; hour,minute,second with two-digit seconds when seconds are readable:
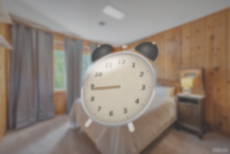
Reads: 8,44
